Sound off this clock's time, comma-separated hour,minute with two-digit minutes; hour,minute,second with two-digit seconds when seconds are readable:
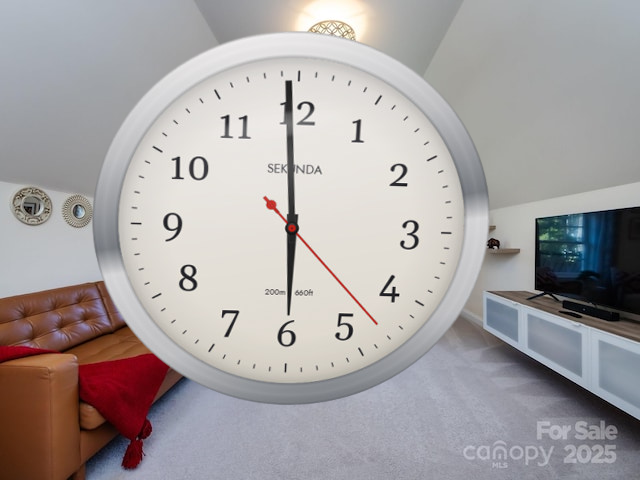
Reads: 5,59,23
